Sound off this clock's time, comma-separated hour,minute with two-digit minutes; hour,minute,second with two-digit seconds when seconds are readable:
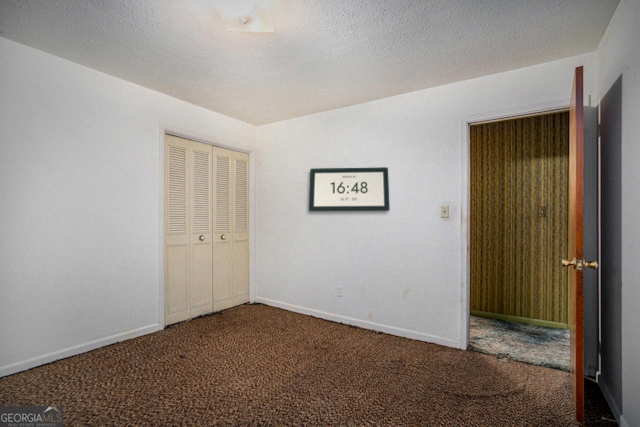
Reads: 16,48
